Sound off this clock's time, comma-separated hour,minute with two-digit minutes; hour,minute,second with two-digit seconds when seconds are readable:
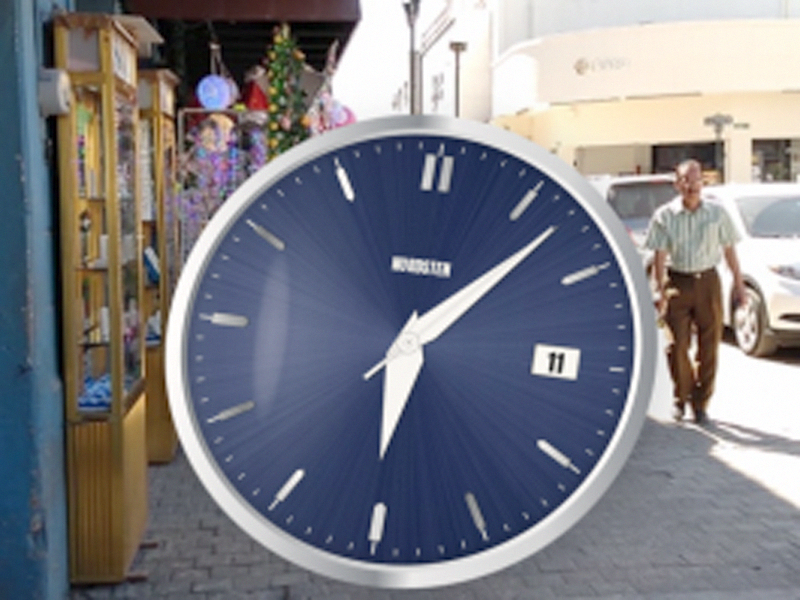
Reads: 6,07,07
